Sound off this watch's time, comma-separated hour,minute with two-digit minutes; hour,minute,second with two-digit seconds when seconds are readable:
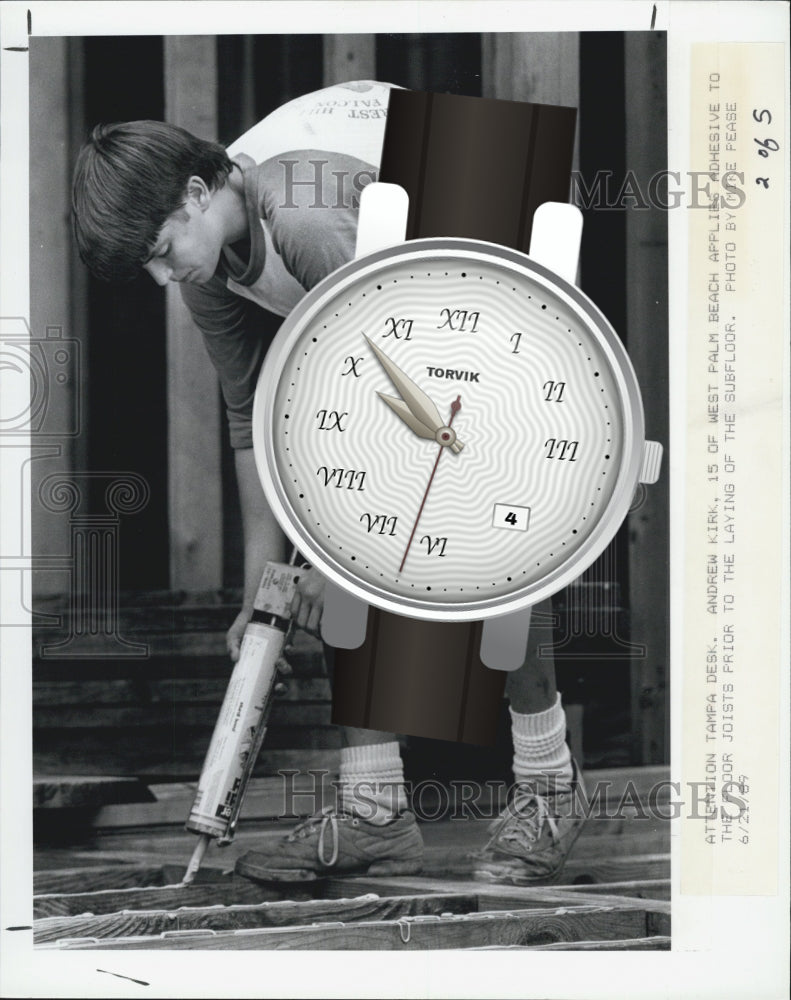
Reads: 9,52,32
